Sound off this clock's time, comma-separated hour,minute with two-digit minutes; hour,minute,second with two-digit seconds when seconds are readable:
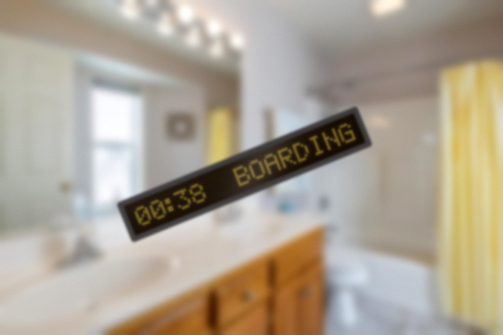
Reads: 0,38
